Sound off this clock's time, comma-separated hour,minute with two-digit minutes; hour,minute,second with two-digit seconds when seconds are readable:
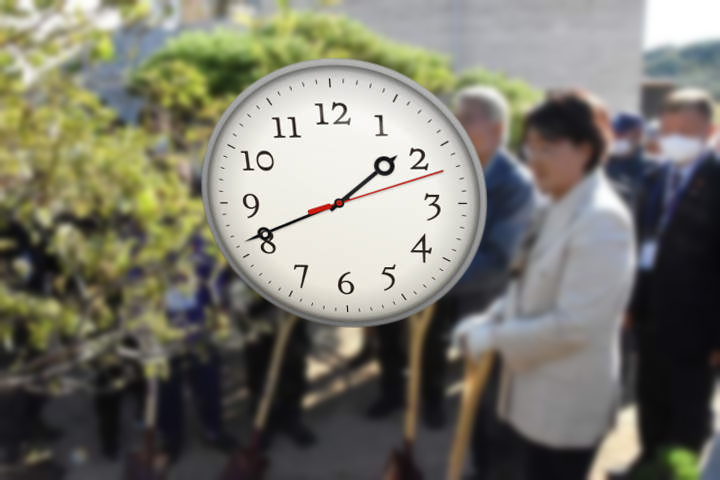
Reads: 1,41,12
